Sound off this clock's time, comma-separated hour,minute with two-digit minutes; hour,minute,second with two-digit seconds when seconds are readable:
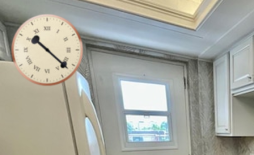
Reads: 10,22
